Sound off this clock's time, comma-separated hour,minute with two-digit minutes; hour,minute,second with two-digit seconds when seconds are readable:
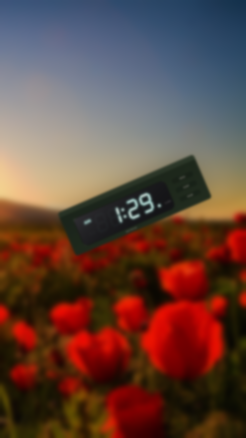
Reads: 1,29
